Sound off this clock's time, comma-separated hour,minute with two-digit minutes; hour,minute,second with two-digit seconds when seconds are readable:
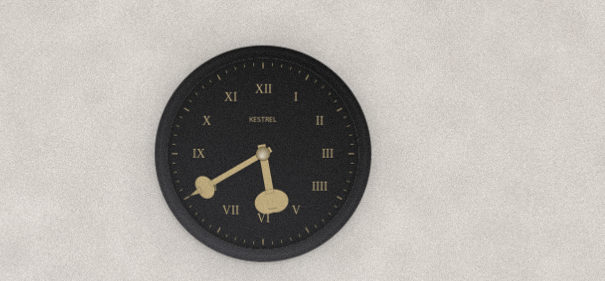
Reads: 5,40
